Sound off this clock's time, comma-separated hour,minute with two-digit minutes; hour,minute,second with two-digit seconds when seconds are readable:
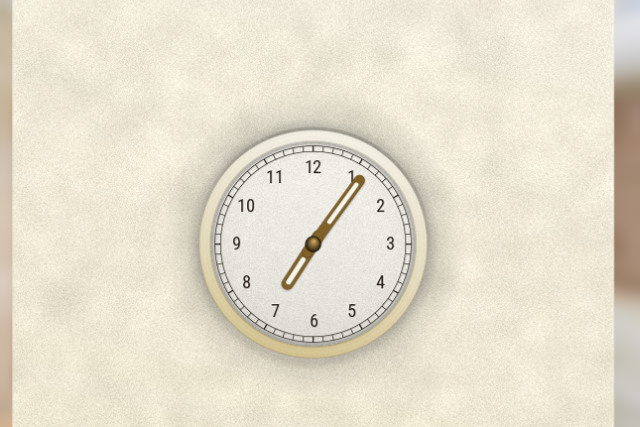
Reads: 7,06
